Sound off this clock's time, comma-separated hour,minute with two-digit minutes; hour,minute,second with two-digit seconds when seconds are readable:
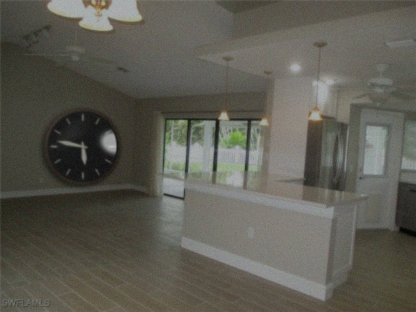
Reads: 5,47
